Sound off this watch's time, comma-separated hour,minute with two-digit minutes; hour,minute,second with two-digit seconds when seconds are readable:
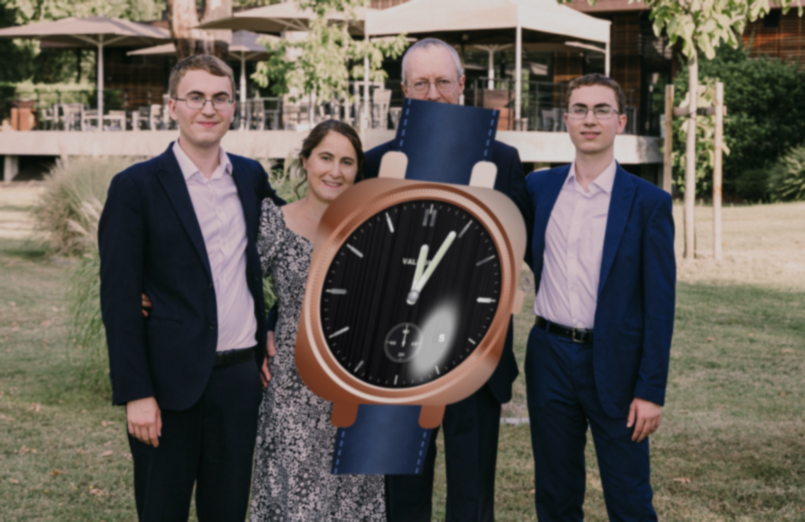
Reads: 12,04
